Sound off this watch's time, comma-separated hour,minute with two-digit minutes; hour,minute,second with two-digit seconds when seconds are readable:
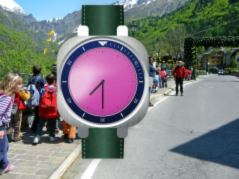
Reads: 7,30
